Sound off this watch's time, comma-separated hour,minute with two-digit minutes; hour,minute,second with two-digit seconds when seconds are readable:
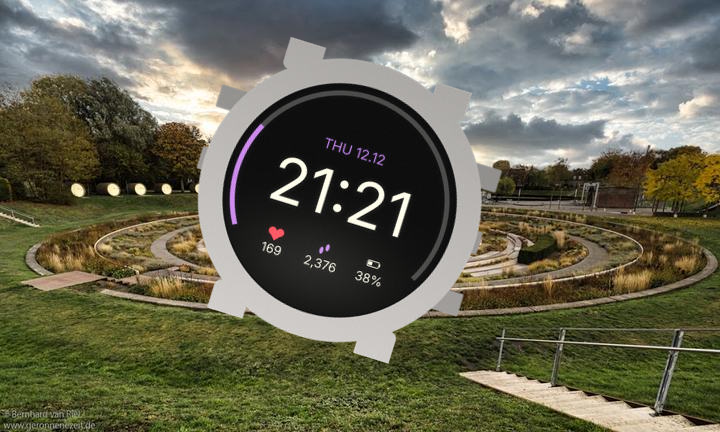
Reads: 21,21
